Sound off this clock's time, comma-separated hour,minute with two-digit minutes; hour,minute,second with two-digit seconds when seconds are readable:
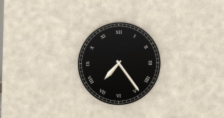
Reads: 7,24
